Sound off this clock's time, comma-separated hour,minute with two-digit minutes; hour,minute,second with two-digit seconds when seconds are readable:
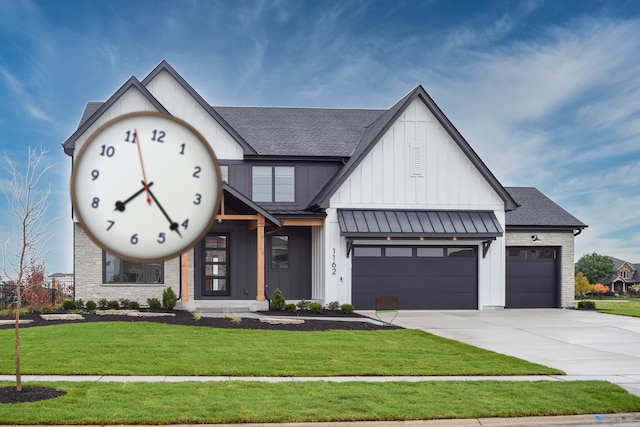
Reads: 7,21,56
